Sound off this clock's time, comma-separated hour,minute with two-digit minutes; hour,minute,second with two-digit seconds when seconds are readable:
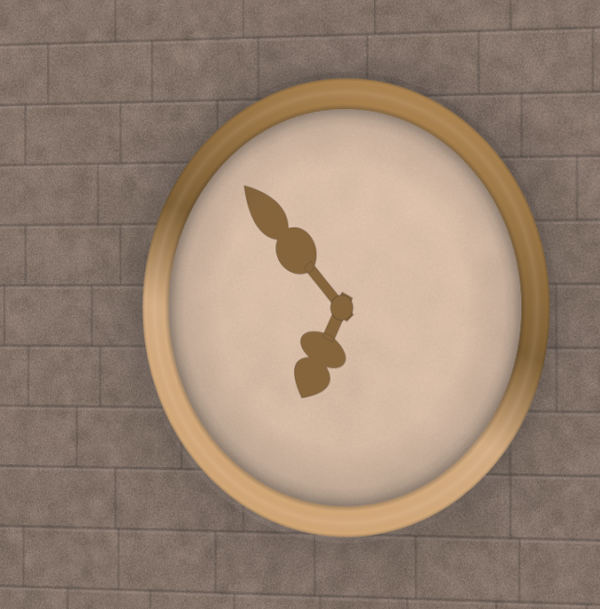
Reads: 6,53
